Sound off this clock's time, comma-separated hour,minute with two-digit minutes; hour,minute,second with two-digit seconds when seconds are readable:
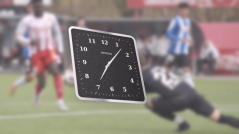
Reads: 7,07
